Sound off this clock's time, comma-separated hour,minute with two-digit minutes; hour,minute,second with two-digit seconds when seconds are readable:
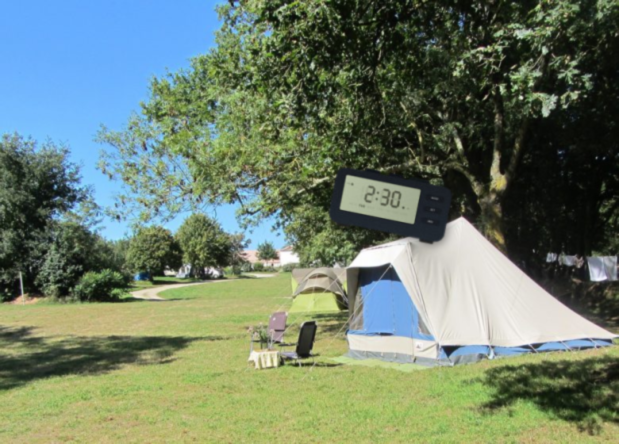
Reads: 2,30
